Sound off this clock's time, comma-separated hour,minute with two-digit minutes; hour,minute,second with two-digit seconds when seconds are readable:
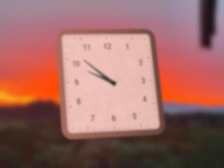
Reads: 9,52
